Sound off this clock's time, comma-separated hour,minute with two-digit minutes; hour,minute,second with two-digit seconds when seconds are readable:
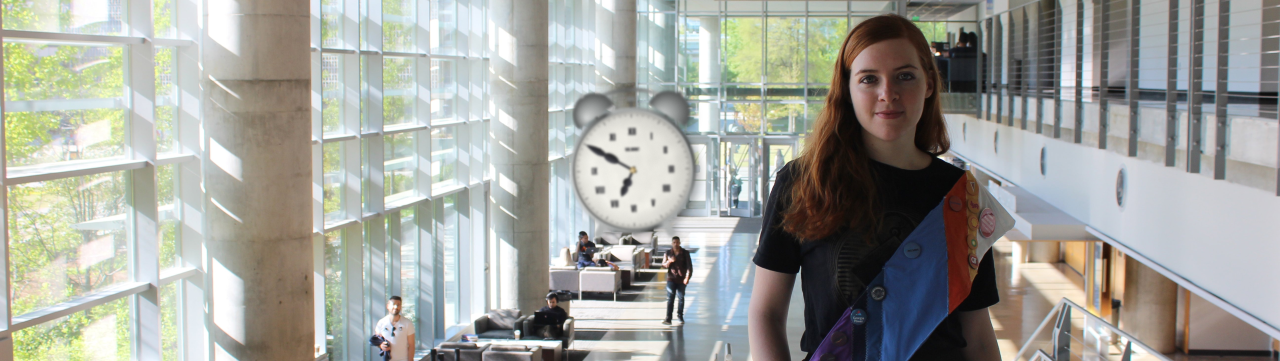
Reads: 6,50
